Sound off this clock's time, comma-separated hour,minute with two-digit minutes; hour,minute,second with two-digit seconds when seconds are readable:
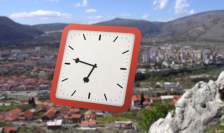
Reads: 6,47
